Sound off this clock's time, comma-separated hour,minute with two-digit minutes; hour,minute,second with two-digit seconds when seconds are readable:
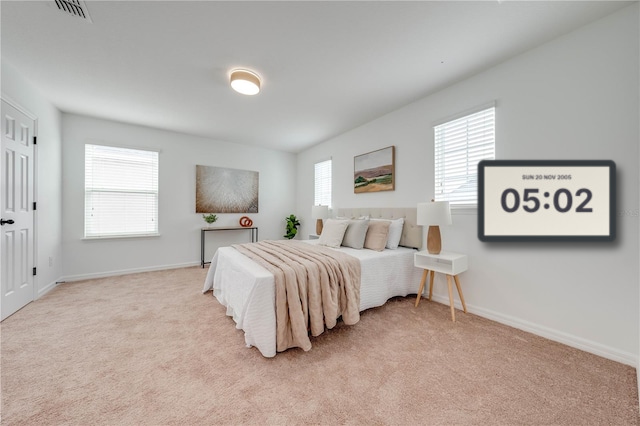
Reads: 5,02
